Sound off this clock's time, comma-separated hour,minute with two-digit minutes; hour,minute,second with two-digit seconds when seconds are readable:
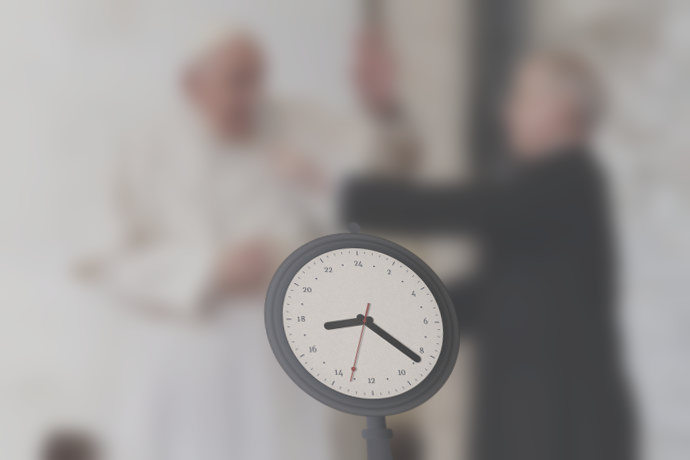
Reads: 17,21,33
